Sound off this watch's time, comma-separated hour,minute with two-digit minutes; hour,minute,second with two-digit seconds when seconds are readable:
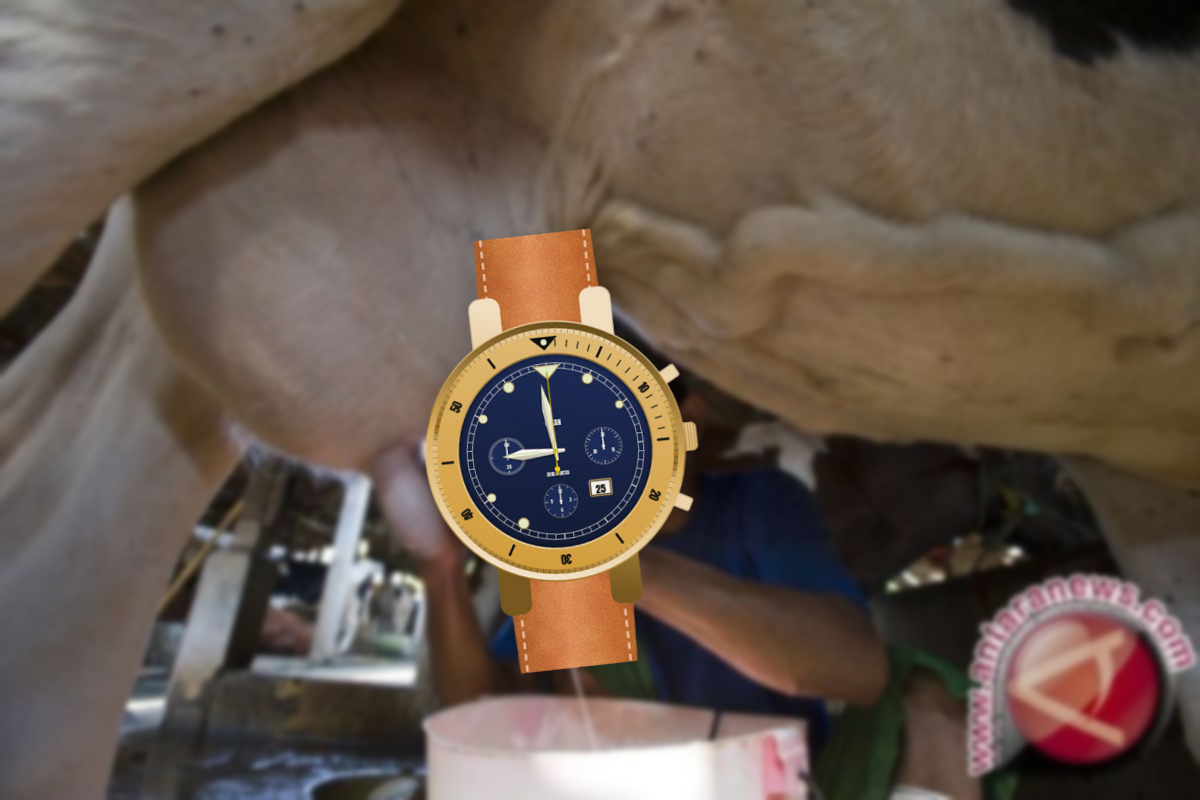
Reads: 8,59
